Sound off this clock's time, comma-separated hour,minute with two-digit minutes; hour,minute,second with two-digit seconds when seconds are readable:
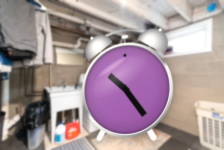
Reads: 10,24
